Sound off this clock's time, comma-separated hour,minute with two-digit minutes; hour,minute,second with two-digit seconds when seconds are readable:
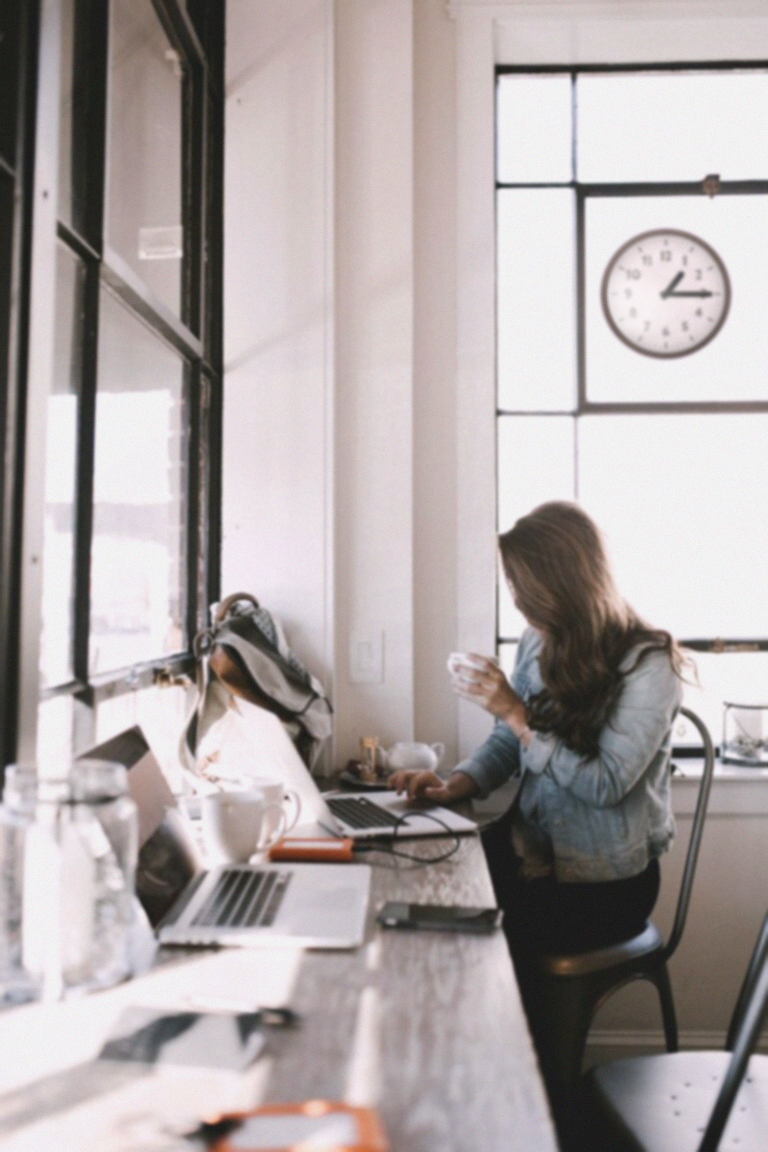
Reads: 1,15
